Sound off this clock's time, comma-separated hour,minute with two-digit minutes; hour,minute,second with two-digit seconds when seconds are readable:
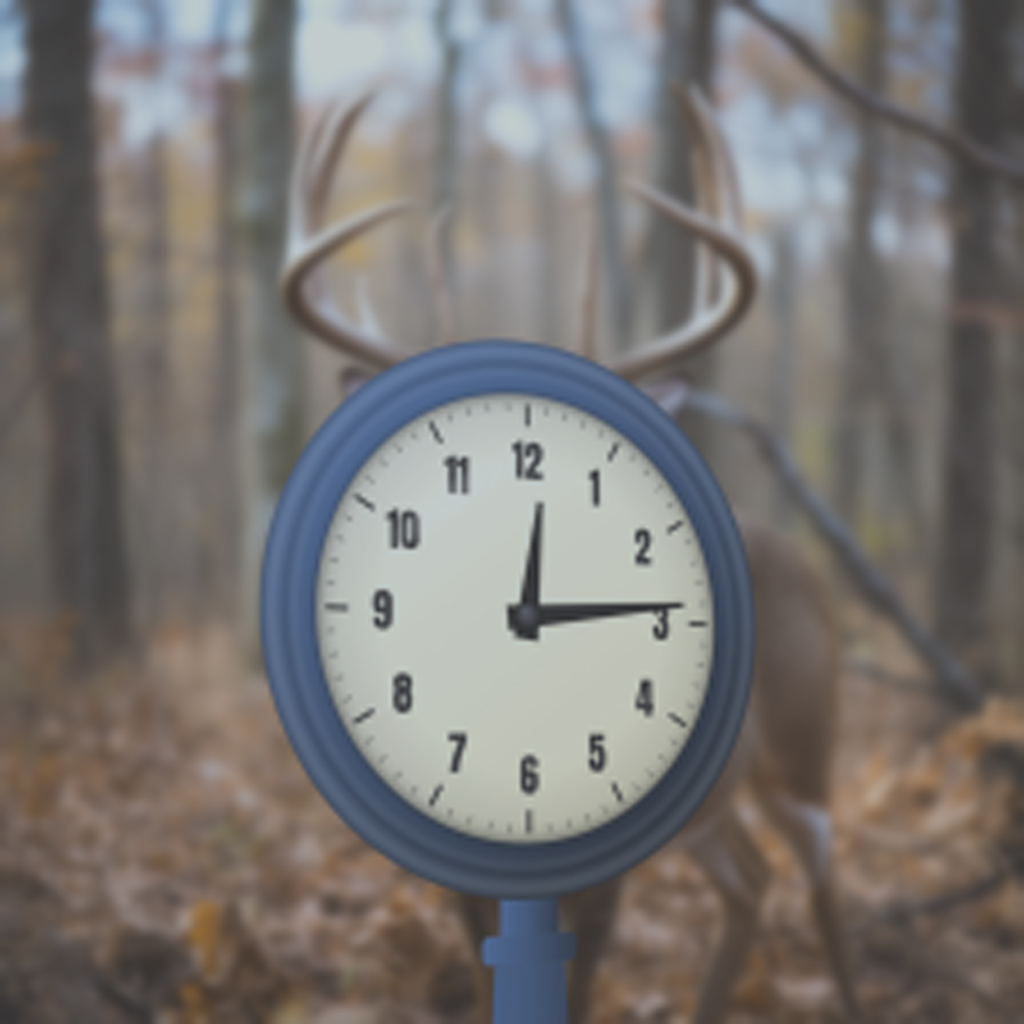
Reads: 12,14
